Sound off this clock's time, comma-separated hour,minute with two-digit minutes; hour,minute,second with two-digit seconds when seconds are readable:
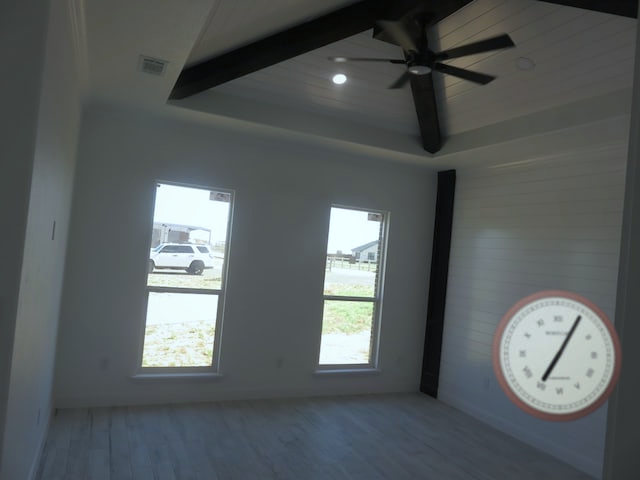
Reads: 7,05
